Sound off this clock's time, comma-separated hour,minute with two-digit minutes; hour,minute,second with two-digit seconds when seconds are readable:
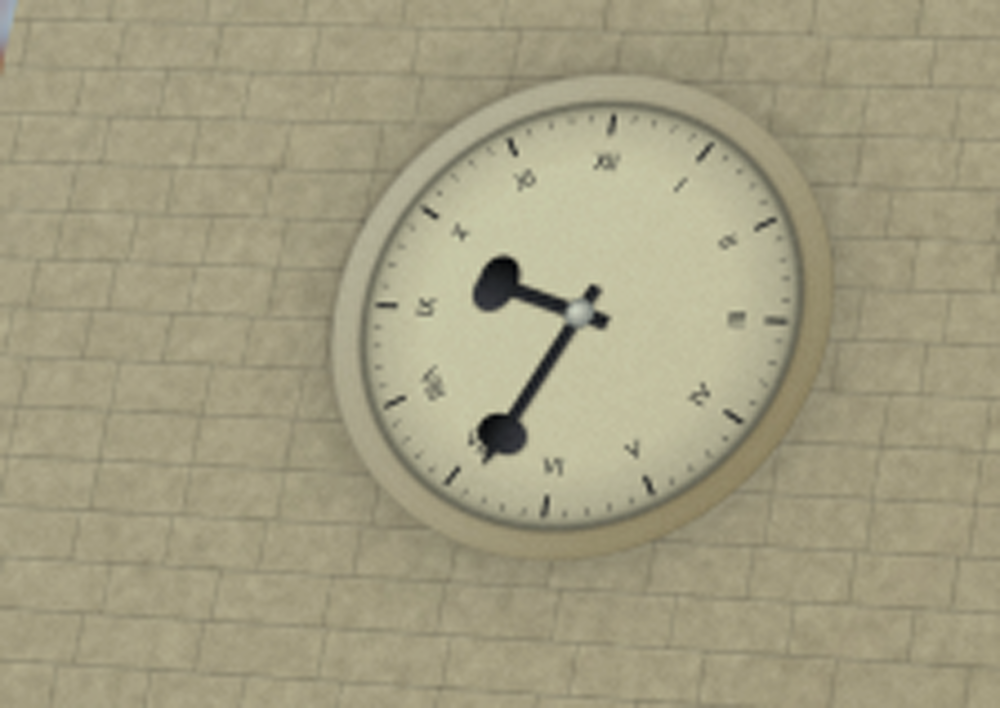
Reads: 9,34
